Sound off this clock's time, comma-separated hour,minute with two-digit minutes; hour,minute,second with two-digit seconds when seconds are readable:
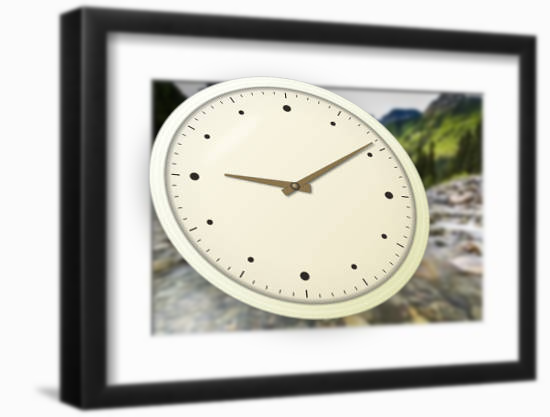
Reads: 9,09
